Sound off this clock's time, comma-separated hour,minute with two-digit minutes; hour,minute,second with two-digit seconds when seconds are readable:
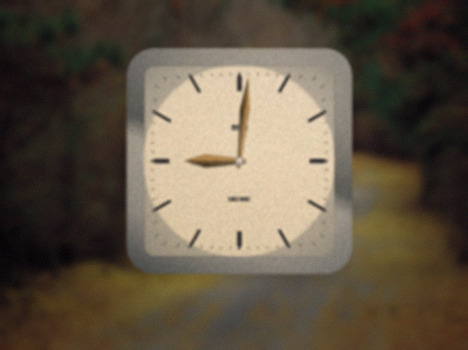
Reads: 9,01
